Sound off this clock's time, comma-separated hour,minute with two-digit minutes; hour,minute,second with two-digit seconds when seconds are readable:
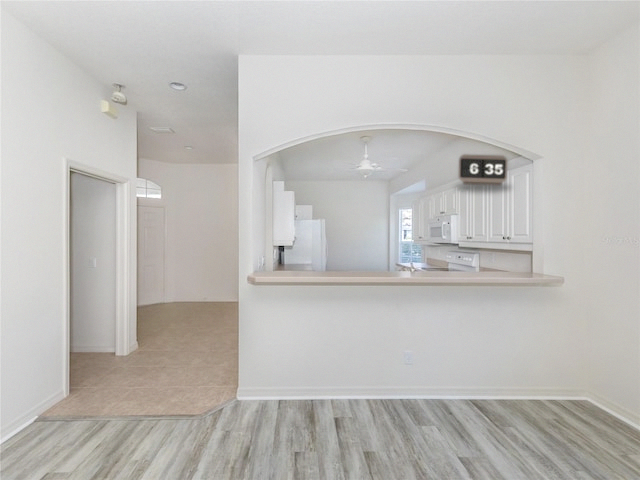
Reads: 6,35
